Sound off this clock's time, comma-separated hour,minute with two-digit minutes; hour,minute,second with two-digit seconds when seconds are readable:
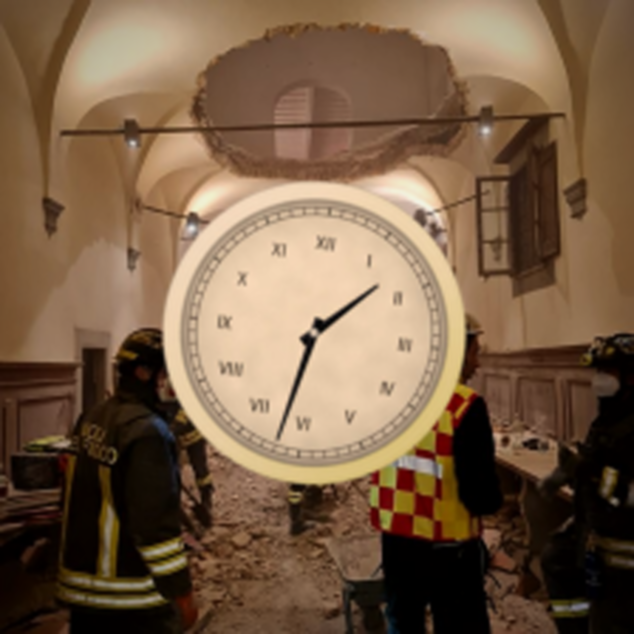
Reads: 1,32
